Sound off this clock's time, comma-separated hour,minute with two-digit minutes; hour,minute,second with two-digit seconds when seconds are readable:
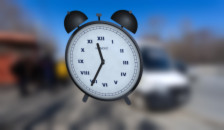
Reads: 11,35
